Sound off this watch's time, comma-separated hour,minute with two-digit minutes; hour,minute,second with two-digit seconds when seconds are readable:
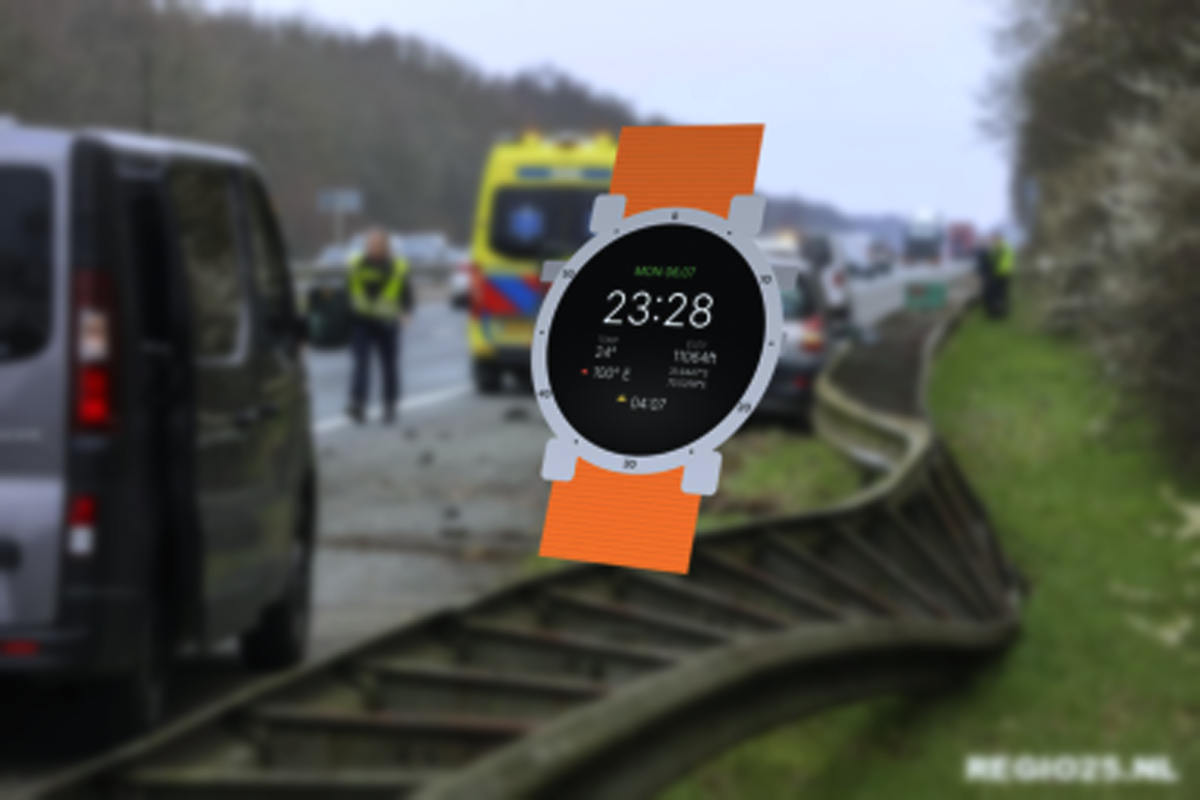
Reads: 23,28
